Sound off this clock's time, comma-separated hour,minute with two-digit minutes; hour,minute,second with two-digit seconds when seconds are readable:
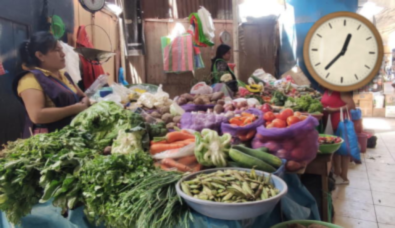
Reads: 12,37
